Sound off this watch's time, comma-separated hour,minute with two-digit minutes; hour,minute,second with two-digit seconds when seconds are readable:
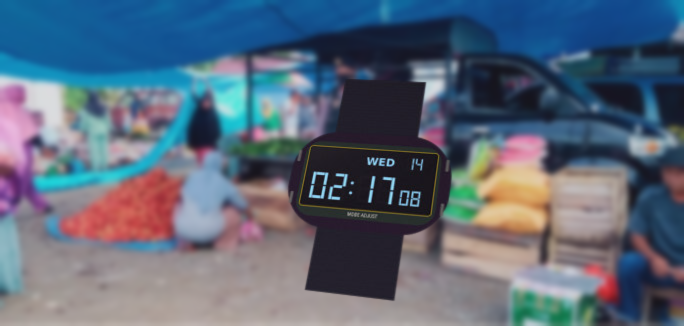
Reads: 2,17,08
